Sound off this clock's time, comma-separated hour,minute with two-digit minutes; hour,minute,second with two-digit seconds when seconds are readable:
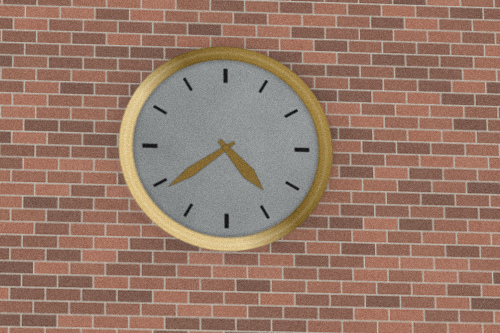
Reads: 4,39
